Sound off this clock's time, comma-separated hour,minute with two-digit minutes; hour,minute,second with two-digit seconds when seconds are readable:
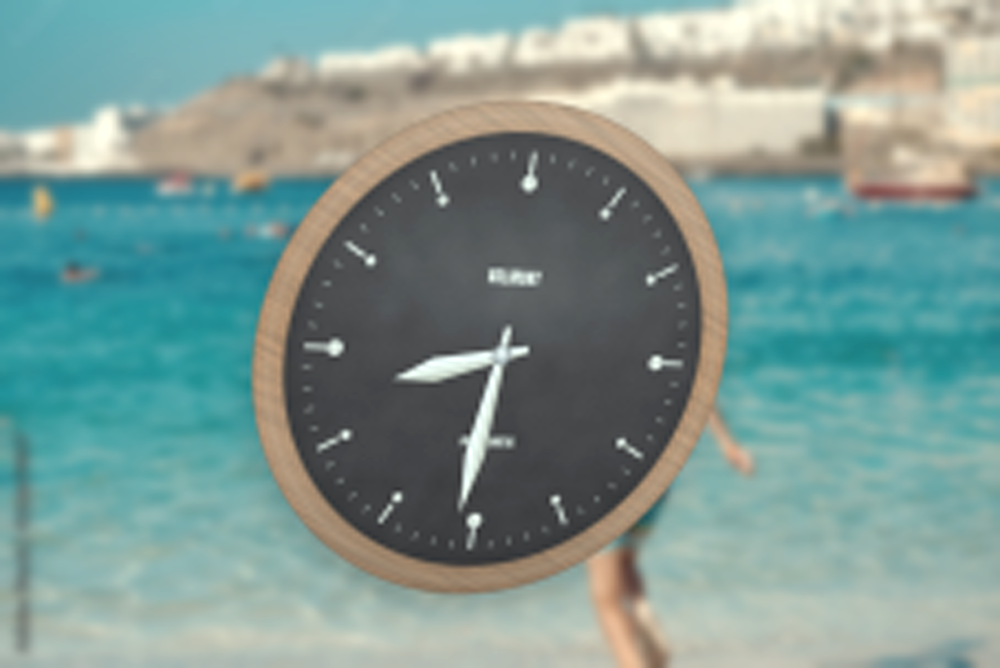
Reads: 8,31
